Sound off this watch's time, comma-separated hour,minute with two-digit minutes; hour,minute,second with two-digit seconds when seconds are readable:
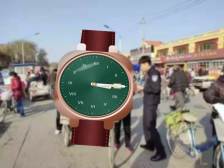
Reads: 3,15
